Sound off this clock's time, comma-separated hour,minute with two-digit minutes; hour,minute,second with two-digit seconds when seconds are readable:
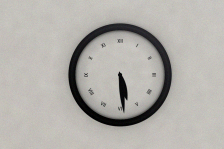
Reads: 5,29
